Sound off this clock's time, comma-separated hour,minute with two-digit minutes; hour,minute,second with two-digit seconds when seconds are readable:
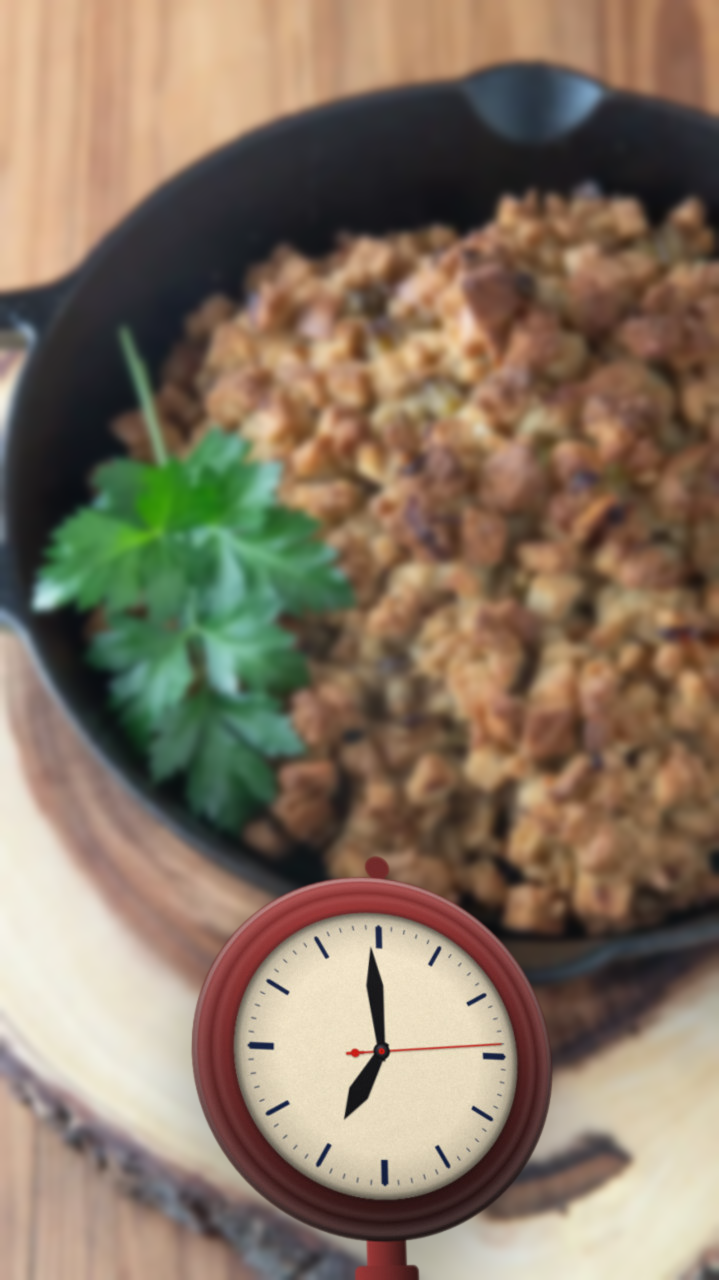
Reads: 6,59,14
